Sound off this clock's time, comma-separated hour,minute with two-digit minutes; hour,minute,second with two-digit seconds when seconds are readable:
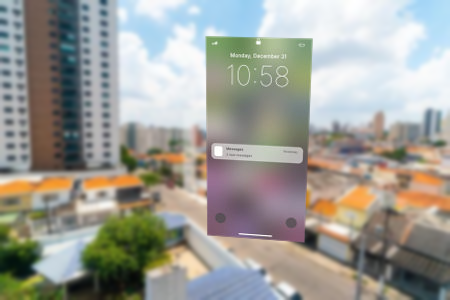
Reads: 10,58
